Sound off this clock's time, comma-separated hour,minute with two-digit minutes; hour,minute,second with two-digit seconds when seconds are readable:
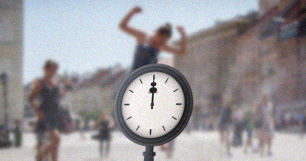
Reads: 12,00
